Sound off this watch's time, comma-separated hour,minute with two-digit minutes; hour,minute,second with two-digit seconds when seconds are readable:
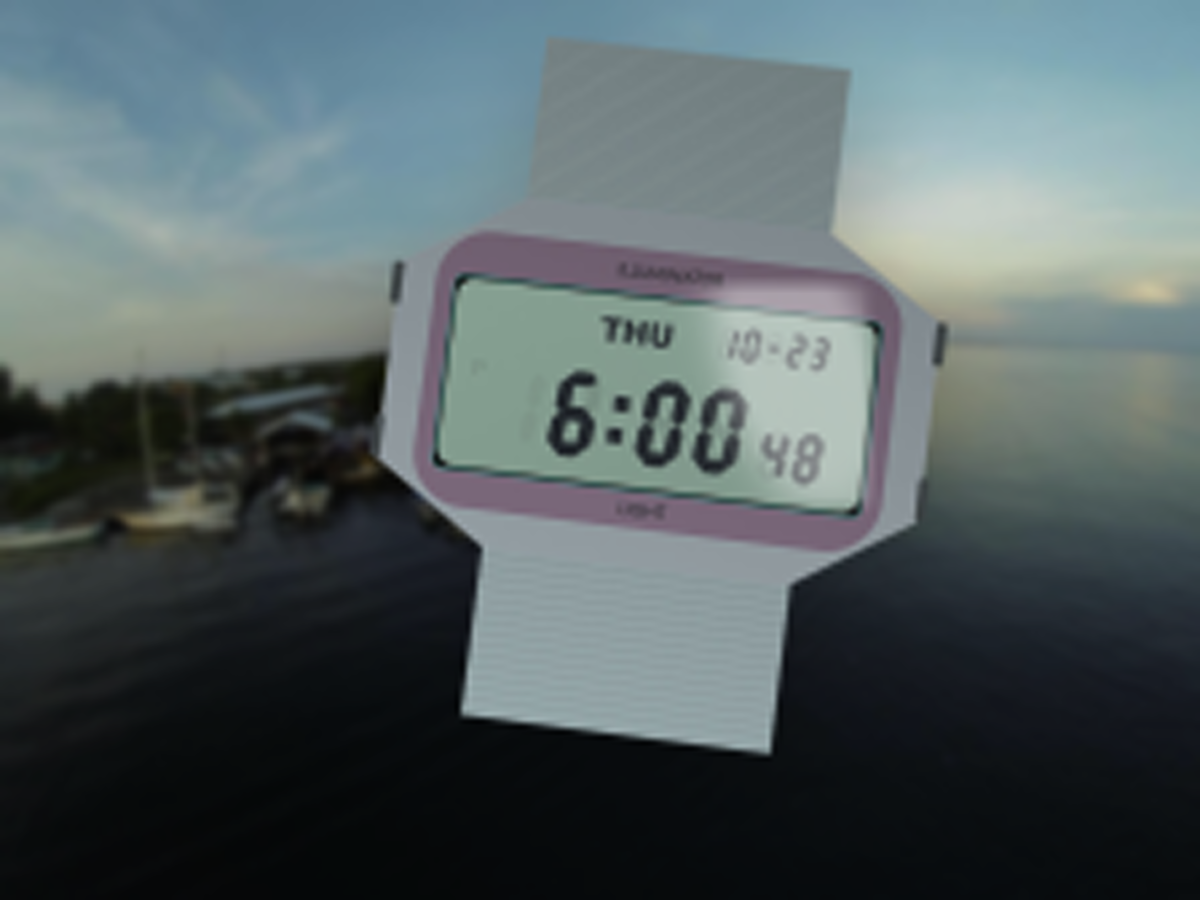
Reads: 6,00,48
